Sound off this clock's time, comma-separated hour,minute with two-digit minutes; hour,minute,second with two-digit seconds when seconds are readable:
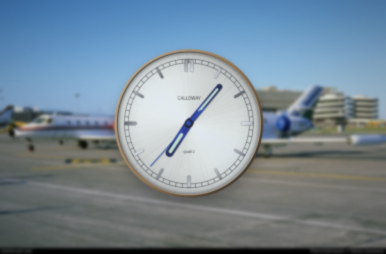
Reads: 7,06,37
